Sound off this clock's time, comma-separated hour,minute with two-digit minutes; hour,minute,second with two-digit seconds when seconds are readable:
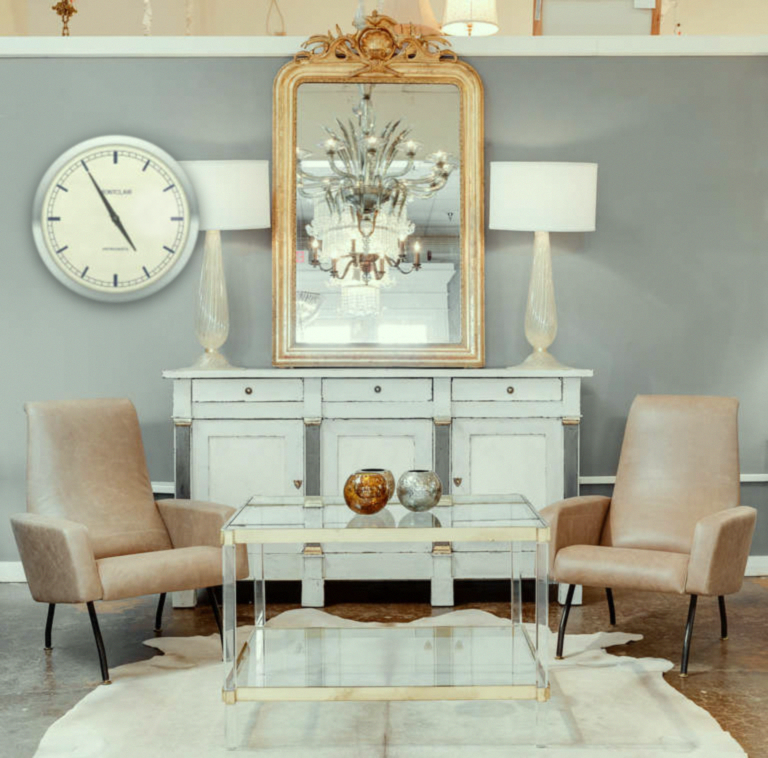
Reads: 4,55
